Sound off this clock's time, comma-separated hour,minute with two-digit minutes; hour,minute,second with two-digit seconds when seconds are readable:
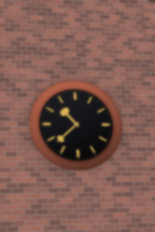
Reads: 10,38
